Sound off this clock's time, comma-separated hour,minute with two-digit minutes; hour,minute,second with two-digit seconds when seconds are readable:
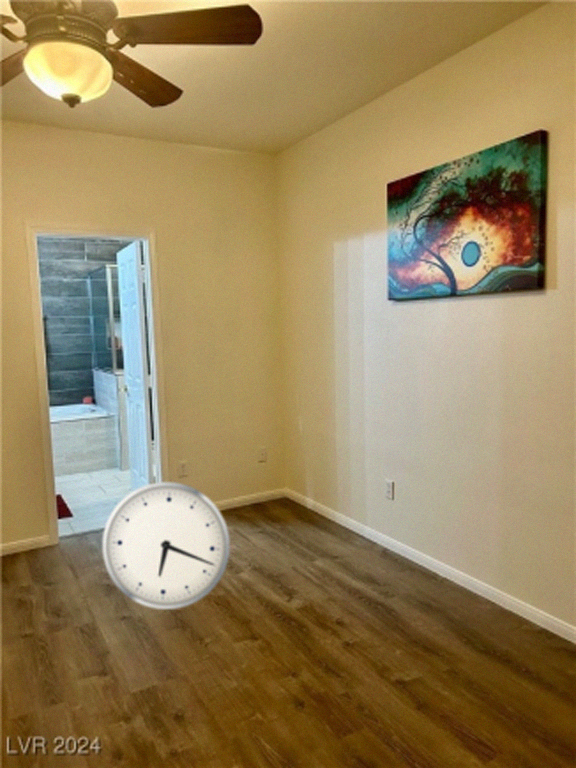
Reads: 6,18
